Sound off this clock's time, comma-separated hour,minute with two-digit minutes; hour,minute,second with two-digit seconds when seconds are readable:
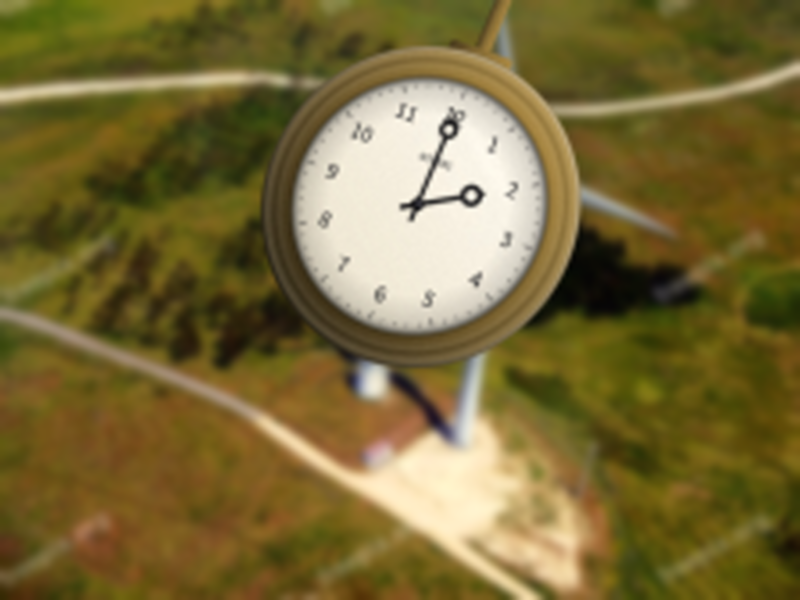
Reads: 2,00
